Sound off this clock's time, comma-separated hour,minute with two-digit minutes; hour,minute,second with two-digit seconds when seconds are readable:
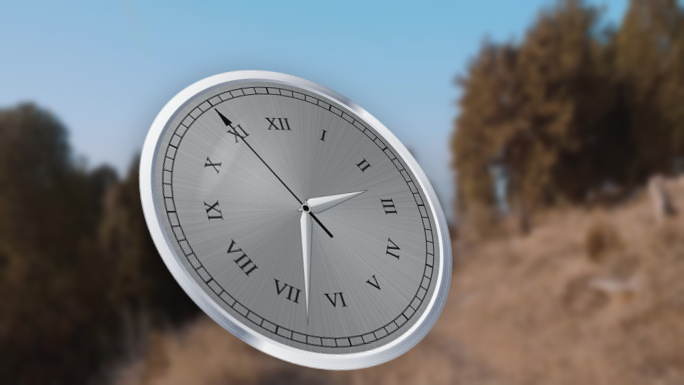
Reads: 2,32,55
